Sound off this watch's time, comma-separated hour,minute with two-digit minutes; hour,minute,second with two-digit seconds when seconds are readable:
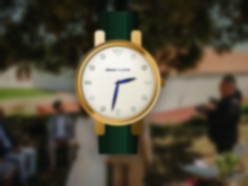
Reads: 2,32
